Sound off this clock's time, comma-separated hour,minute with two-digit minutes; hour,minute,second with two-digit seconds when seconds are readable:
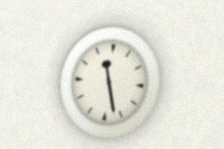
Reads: 11,27
